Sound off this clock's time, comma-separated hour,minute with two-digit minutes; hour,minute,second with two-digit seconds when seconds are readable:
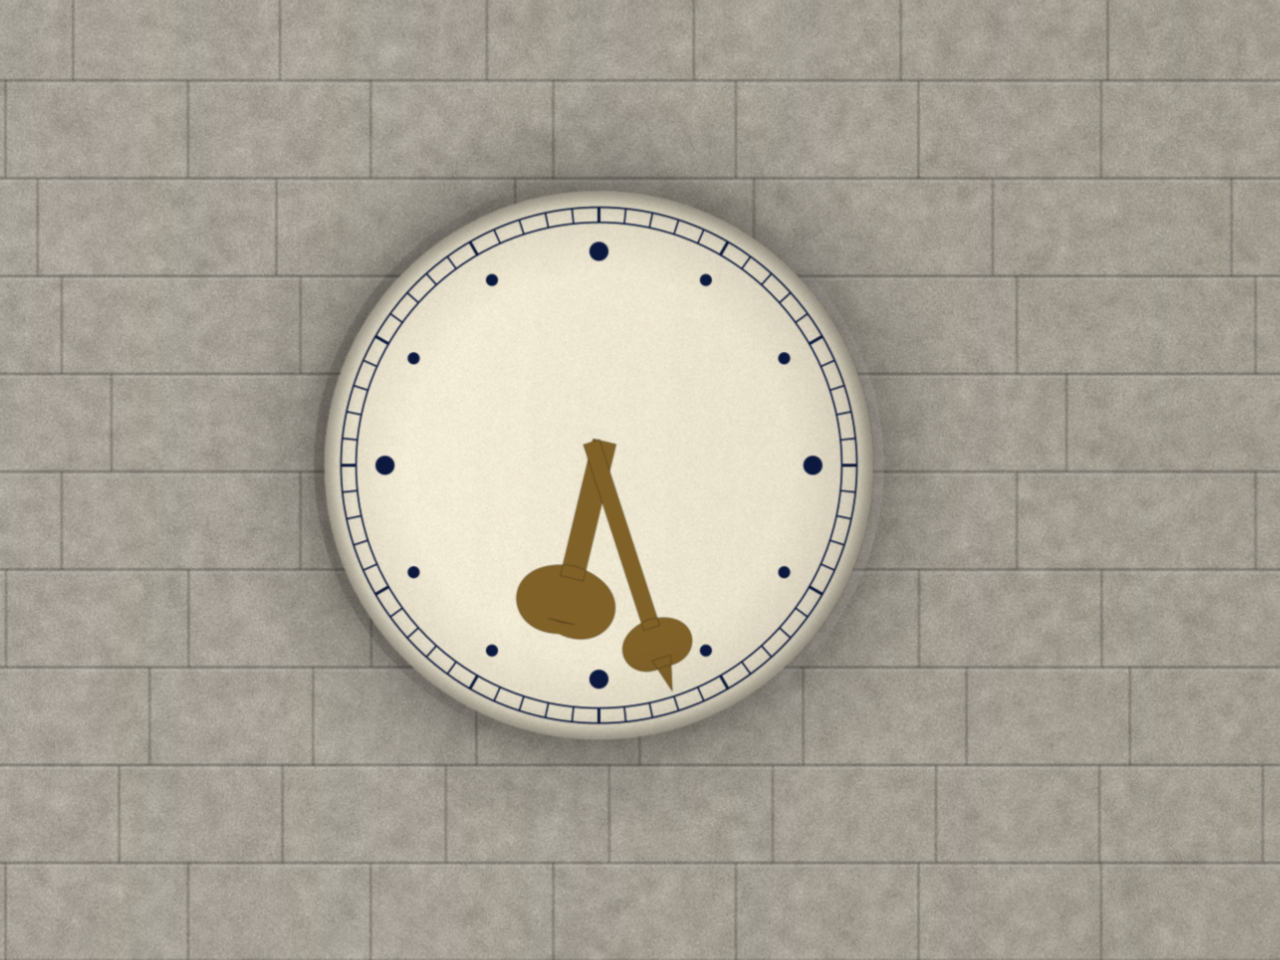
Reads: 6,27
